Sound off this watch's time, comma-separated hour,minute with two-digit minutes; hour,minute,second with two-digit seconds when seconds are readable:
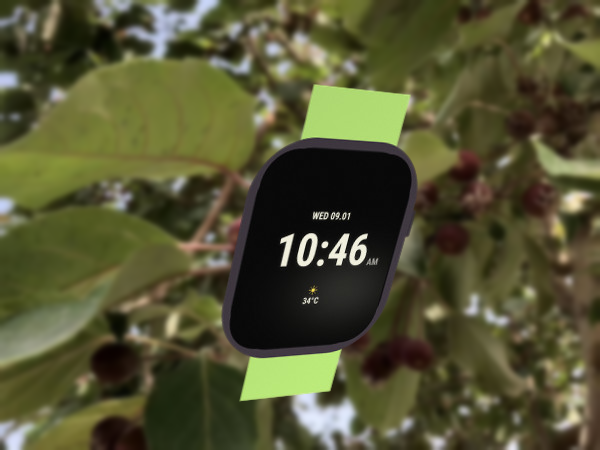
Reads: 10,46
